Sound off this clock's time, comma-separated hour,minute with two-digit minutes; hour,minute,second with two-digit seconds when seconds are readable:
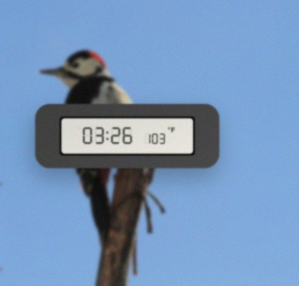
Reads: 3,26
